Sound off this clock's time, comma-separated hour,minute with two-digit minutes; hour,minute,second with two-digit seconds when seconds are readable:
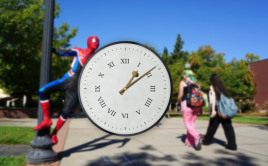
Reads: 1,09
